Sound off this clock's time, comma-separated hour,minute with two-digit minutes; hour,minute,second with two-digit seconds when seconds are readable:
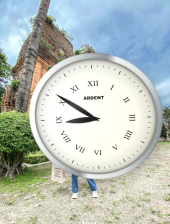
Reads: 8,51
